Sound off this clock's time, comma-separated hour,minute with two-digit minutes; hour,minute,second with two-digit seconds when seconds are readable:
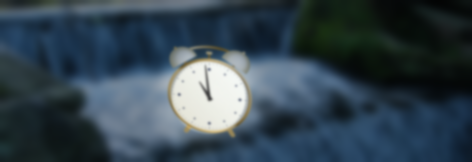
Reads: 10,59
